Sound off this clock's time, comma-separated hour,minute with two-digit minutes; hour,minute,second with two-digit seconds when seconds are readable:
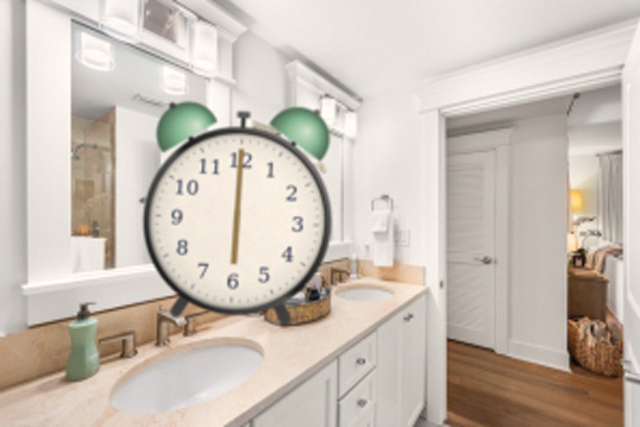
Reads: 6,00
